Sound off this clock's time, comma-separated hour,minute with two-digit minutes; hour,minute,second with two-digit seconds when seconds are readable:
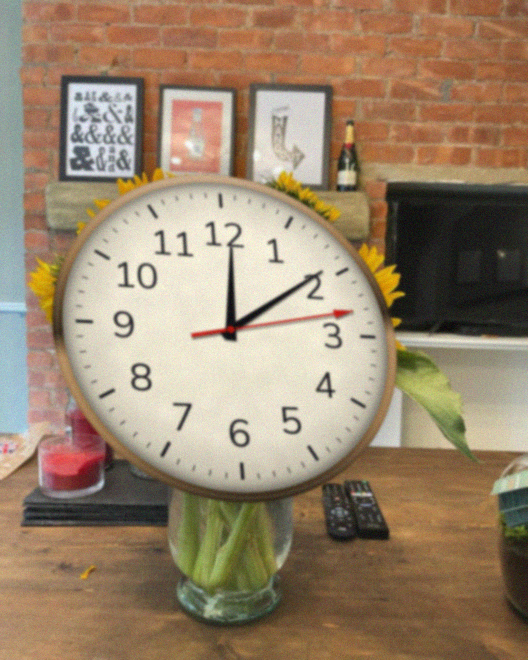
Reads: 12,09,13
